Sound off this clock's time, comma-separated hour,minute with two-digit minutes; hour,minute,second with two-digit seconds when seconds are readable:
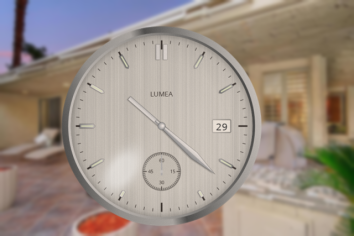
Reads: 10,22
